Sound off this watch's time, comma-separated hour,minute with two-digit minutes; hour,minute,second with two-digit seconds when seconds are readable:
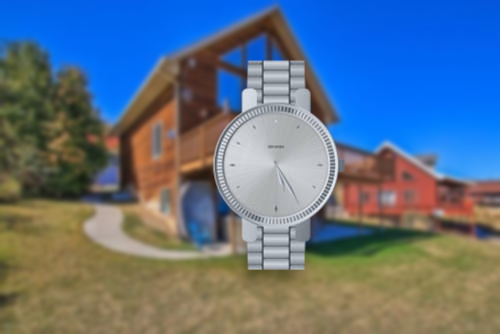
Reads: 5,25
